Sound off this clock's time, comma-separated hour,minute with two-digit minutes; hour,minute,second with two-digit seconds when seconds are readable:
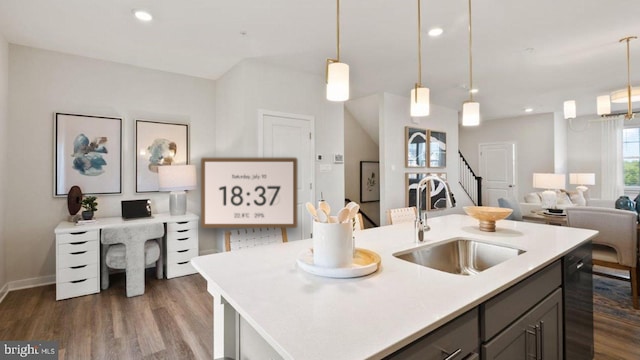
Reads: 18,37
